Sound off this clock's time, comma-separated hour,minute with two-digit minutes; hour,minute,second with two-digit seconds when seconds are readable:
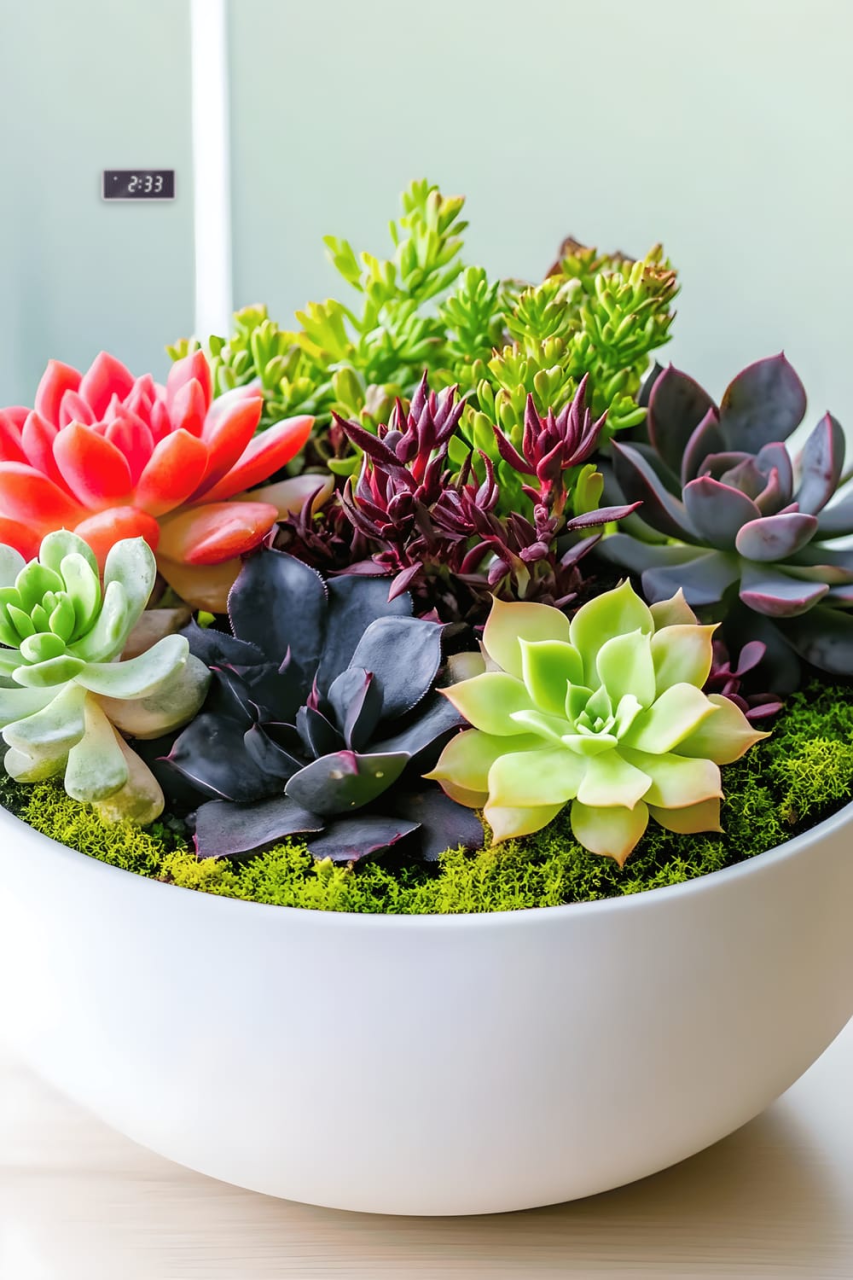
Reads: 2,33
